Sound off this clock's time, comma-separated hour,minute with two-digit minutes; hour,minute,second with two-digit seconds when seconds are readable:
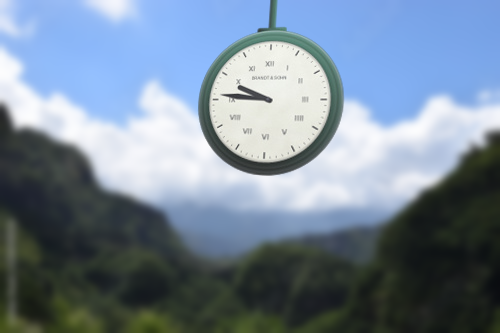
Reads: 9,46
